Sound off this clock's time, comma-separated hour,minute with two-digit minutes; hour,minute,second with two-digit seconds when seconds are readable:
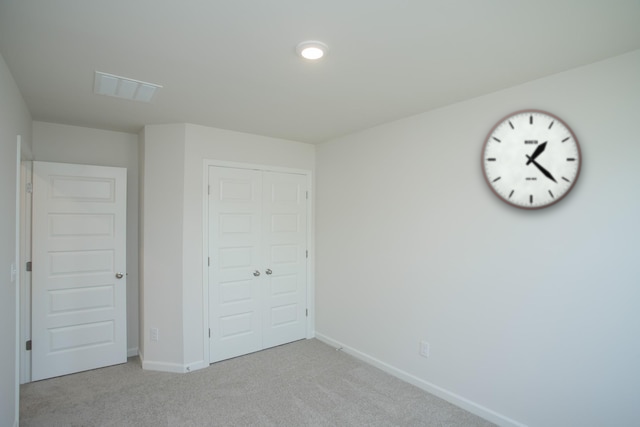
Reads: 1,22
